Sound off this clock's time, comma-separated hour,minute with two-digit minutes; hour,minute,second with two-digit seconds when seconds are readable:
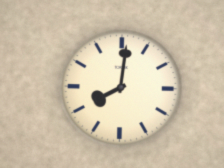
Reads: 8,01
